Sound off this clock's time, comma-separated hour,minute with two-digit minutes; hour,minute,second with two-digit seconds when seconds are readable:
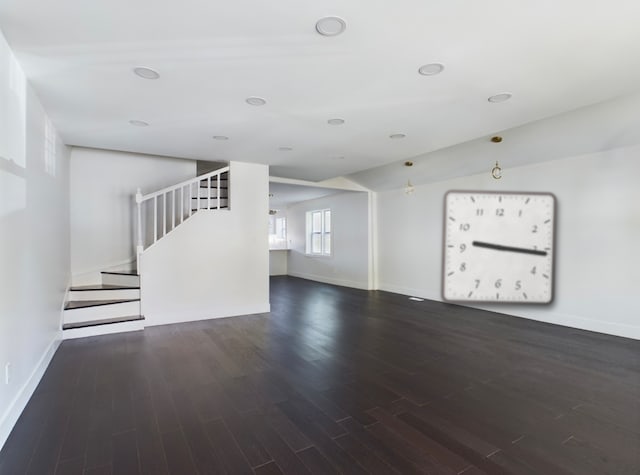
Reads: 9,16
